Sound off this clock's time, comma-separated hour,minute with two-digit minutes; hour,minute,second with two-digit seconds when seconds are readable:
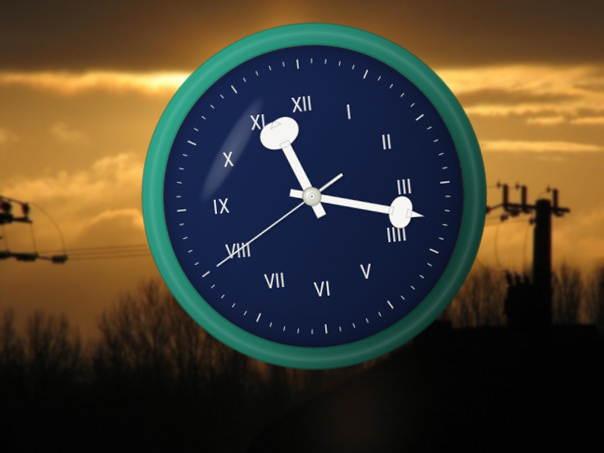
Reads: 11,17,40
